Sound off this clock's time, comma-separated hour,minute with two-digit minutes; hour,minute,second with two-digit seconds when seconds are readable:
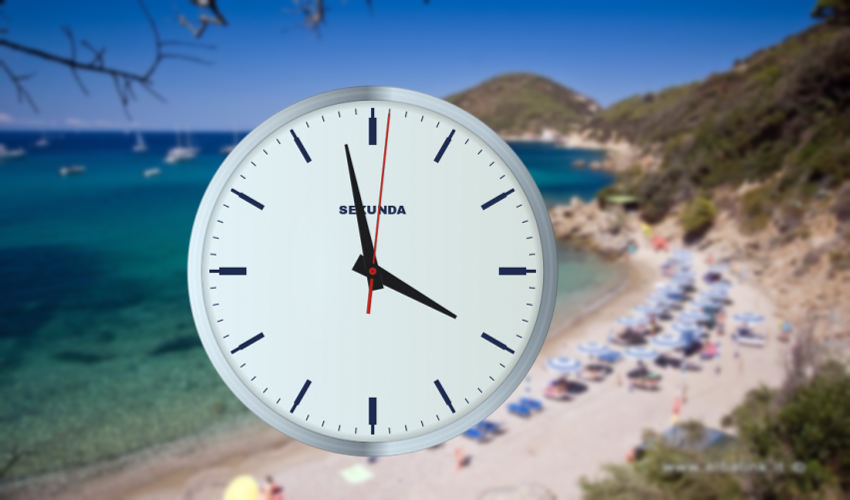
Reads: 3,58,01
